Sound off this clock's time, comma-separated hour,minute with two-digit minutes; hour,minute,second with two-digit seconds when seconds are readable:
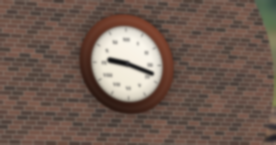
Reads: 9,18
